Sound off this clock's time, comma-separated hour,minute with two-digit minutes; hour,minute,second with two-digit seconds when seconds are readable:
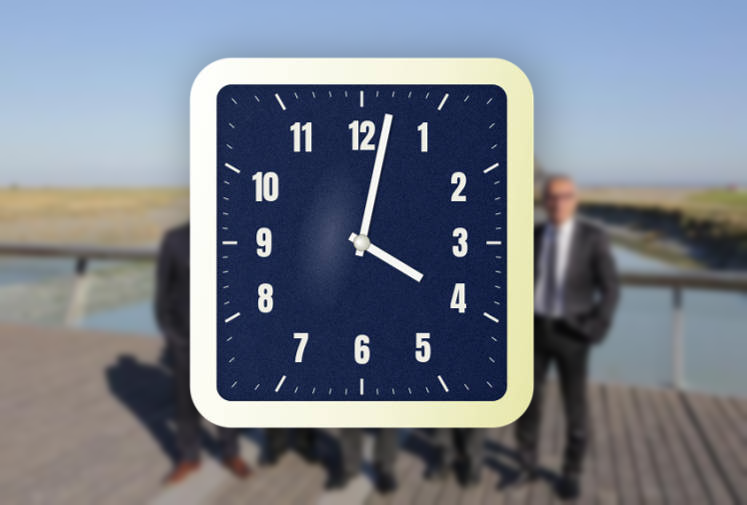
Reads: 4,02
